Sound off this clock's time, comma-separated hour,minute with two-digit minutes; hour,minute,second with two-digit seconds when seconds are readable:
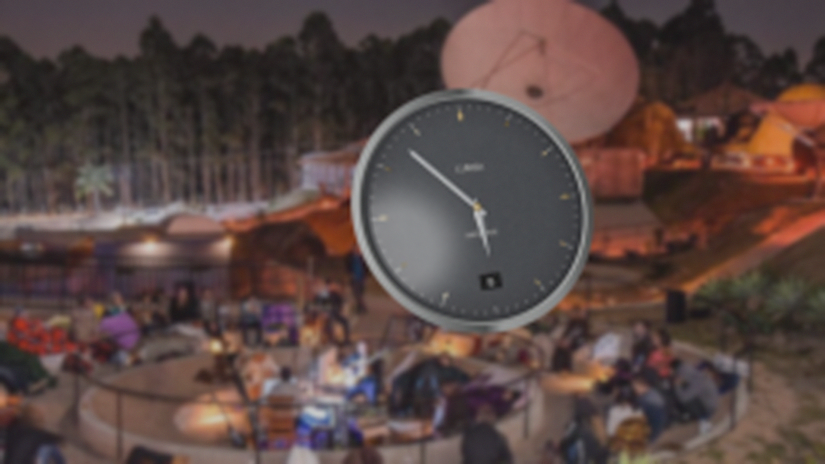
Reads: 5,53
